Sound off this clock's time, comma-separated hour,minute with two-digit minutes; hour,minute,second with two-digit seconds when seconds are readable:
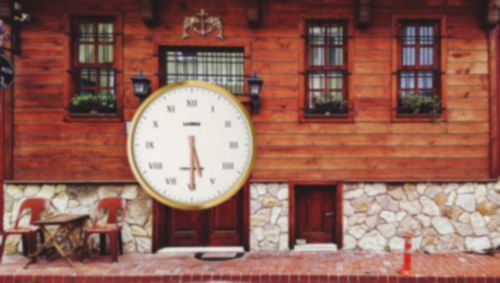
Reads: 5,30
